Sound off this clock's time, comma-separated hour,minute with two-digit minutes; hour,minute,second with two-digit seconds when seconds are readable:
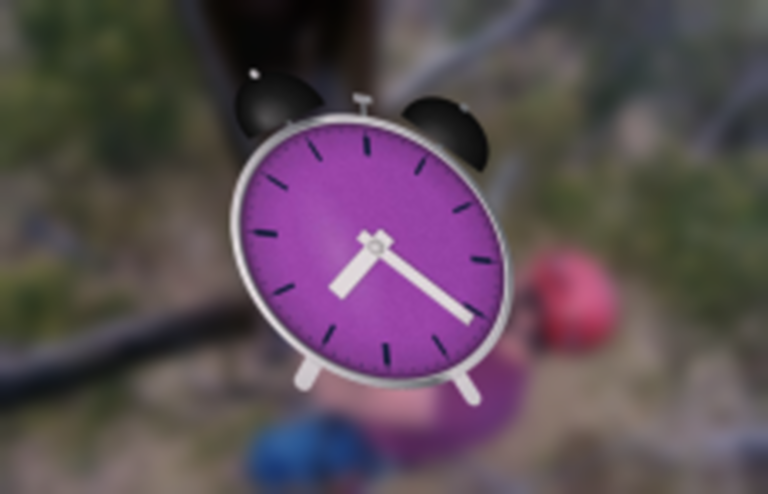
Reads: 7,21
